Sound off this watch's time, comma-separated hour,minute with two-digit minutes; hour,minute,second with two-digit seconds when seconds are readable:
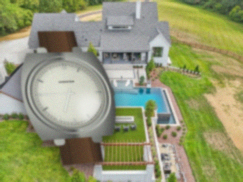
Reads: 6,45
